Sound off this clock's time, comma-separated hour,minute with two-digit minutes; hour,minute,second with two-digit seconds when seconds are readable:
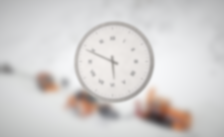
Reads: 5,49
